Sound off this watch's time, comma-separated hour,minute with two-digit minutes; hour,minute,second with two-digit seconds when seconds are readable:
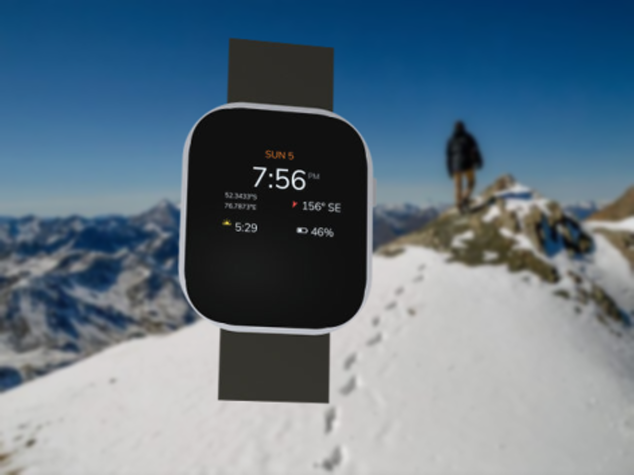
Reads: 7,56
